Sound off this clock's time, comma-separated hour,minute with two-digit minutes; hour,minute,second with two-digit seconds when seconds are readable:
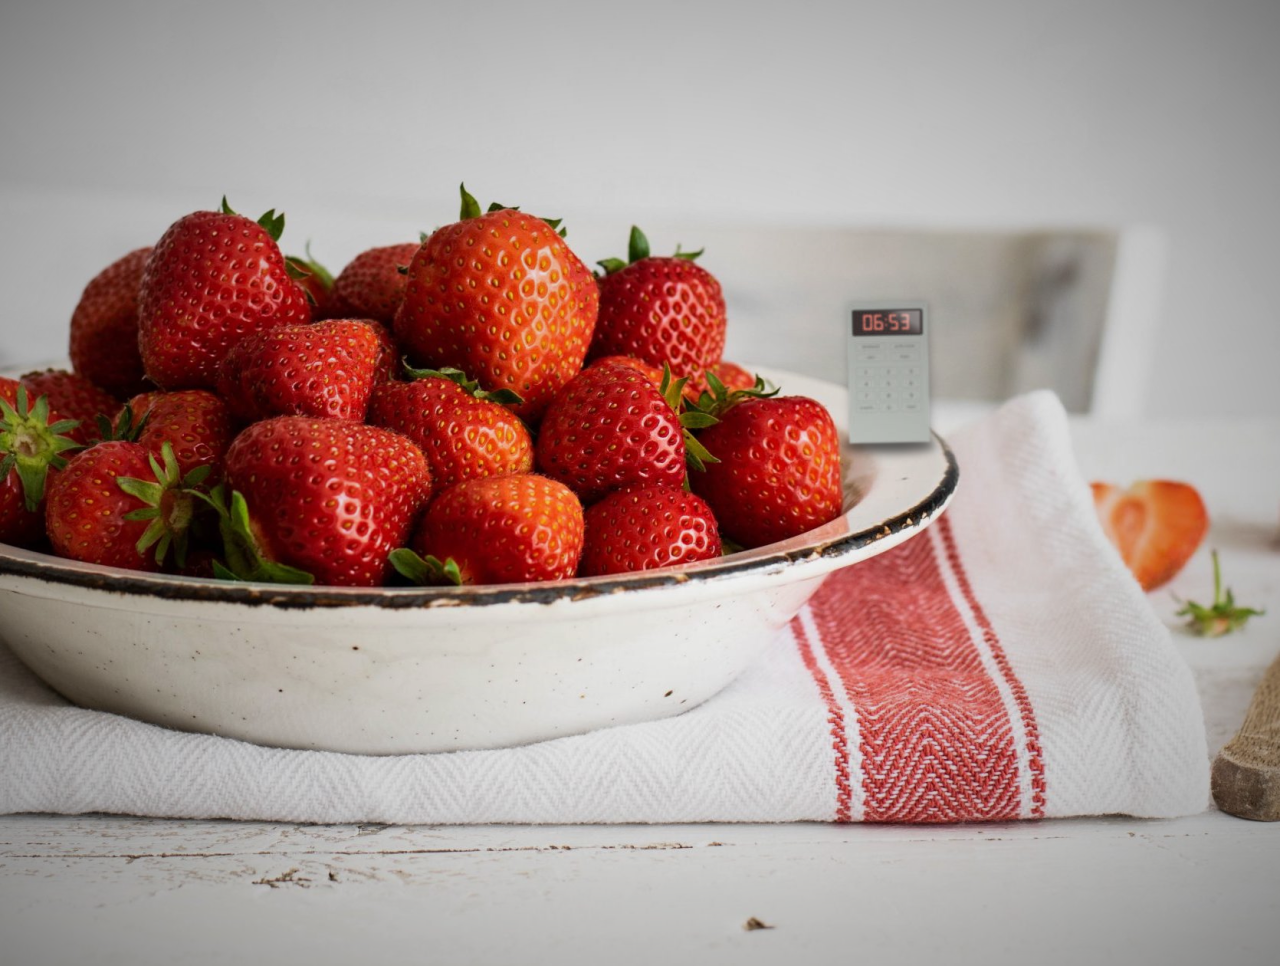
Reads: 6,53
